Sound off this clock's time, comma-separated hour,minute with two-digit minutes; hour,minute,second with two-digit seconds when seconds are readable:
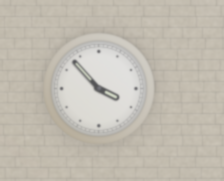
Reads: 3,53
